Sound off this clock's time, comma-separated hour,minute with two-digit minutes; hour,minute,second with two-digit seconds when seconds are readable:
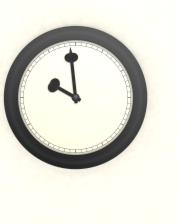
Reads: 9,59
